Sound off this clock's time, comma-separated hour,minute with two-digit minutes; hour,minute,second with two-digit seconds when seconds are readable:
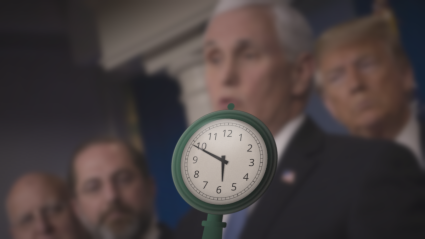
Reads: 5,49
